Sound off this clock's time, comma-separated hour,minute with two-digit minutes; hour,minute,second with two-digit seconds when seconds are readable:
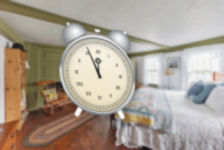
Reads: 11,56
